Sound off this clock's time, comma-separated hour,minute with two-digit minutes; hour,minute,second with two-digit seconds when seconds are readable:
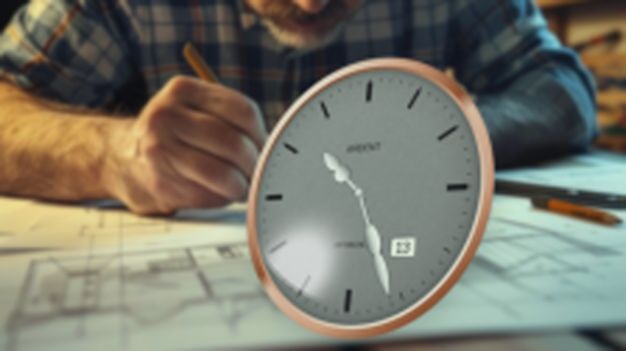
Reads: 10,26
